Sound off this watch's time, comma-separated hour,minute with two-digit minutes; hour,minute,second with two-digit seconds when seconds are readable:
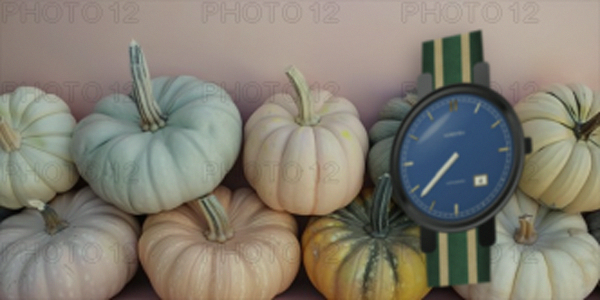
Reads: 7,38
